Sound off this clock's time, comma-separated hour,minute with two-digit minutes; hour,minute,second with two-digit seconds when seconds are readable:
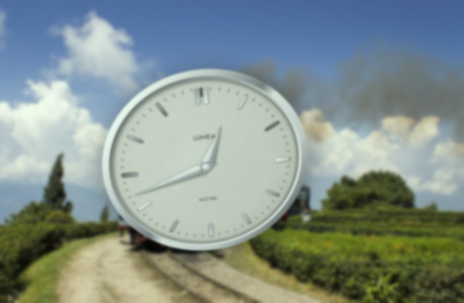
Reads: 12,42
